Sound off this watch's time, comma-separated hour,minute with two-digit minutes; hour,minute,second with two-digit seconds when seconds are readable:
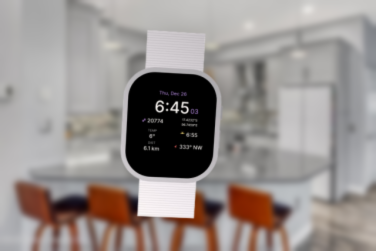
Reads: 6,45
